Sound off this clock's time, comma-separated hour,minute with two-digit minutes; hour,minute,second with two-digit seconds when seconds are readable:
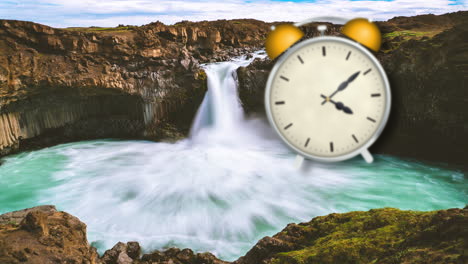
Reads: 4,09
